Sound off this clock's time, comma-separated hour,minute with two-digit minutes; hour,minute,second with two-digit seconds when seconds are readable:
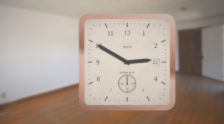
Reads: 2,50
